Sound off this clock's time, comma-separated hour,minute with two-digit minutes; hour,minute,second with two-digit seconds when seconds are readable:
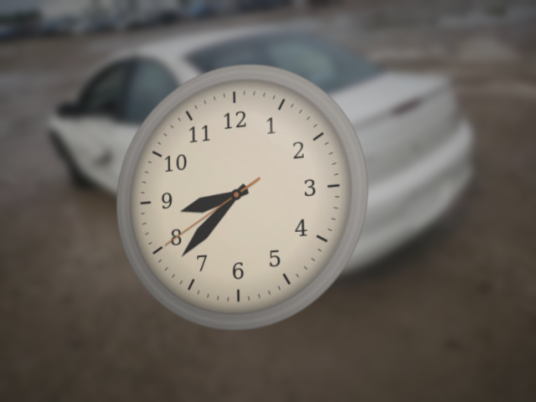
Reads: 8,37,40
